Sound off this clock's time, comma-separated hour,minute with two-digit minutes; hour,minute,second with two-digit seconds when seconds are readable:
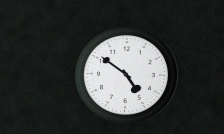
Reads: 4,51
